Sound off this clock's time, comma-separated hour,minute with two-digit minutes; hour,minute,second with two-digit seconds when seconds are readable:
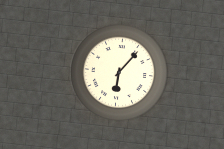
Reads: 6,06
